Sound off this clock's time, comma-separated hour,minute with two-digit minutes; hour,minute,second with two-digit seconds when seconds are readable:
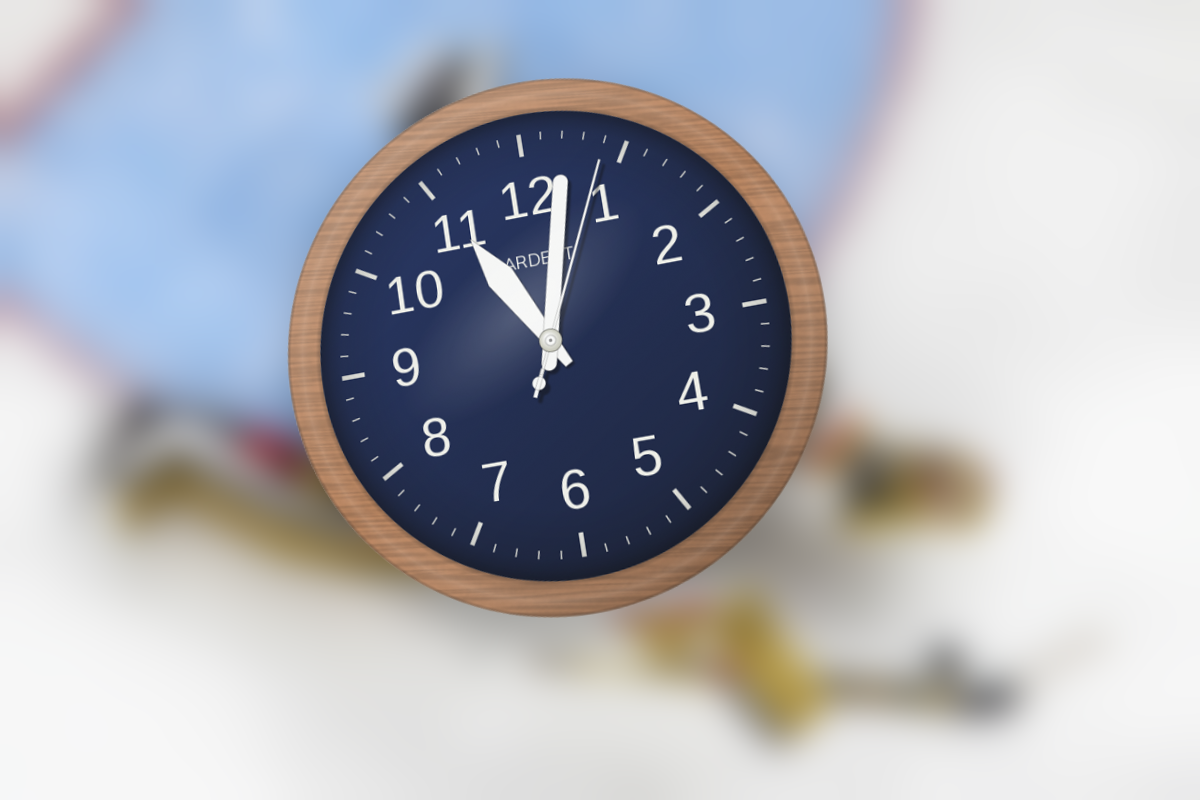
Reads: 11,02,04
